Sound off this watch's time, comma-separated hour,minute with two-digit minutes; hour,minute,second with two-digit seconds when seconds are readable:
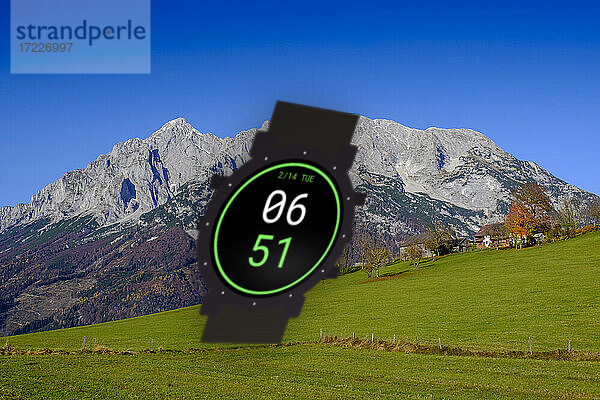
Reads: 6,51
